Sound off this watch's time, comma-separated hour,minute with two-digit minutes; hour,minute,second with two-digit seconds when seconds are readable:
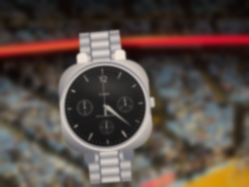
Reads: 4,22
